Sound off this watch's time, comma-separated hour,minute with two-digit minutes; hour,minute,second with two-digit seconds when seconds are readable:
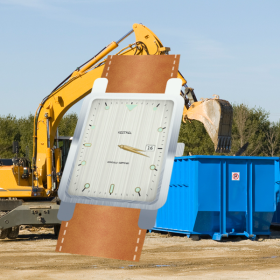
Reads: 3,18
